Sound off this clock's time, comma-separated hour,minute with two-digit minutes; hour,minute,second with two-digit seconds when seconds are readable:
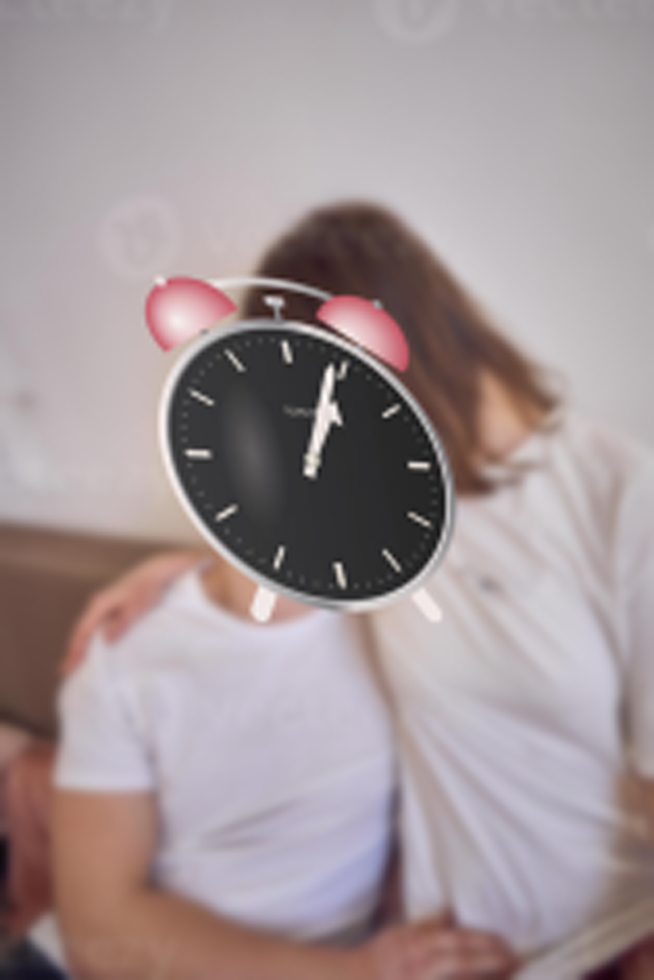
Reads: 1,04
